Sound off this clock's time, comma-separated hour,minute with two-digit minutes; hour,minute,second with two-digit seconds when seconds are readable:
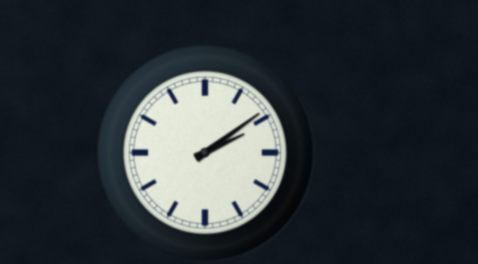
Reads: 2,09
